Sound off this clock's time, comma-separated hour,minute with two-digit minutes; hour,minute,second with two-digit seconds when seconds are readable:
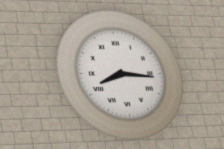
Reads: 8,16
